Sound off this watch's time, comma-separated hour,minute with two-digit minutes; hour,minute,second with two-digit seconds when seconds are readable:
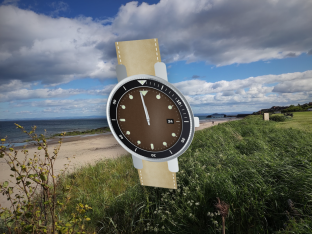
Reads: 11,59
